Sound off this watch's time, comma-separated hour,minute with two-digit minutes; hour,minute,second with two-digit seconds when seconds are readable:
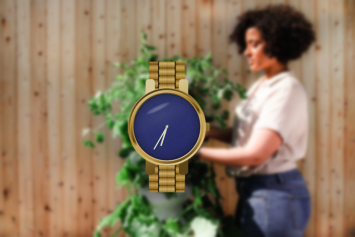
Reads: 6,35
